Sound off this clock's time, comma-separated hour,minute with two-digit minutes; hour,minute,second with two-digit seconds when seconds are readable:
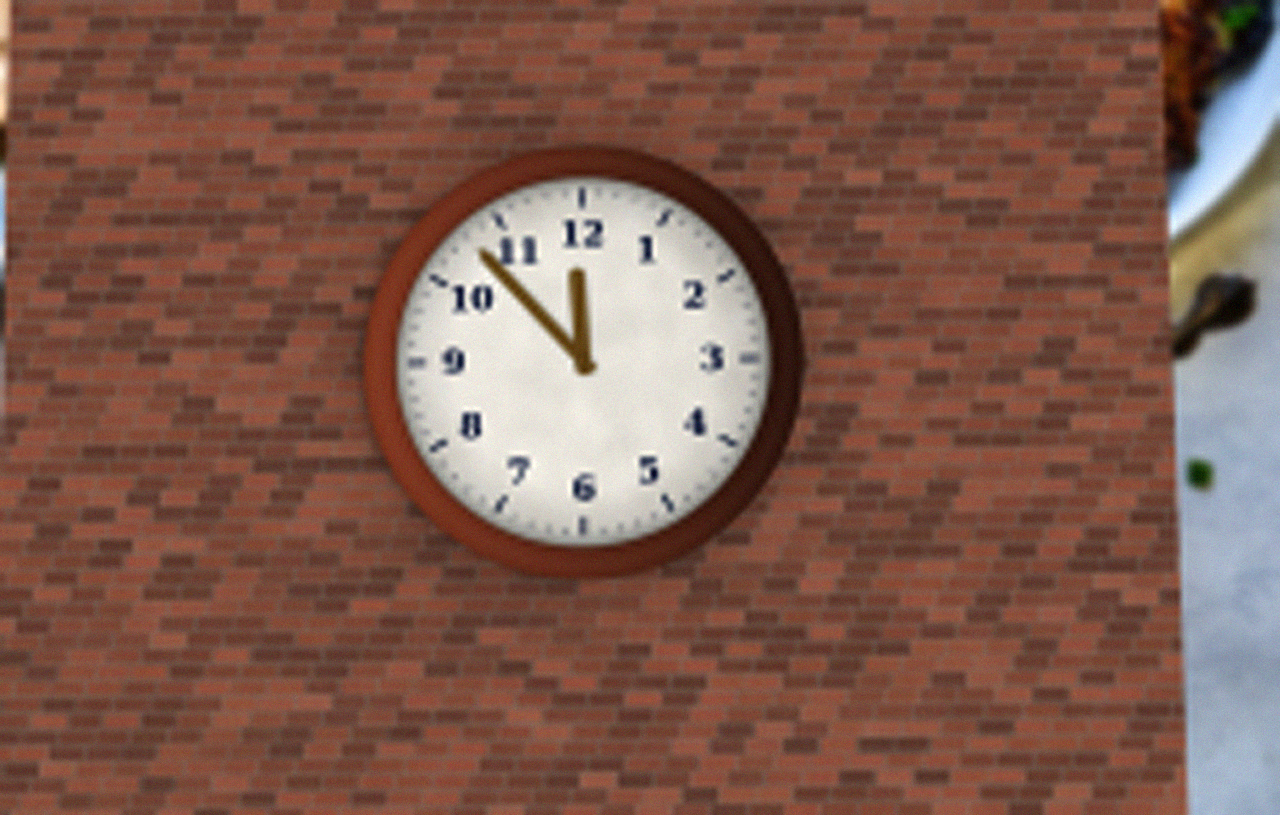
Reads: 11,53
